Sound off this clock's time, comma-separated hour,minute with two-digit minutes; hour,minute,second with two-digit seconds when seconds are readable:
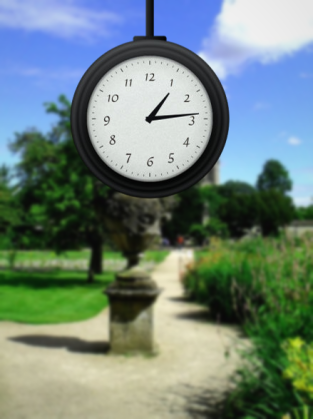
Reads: 1,14
